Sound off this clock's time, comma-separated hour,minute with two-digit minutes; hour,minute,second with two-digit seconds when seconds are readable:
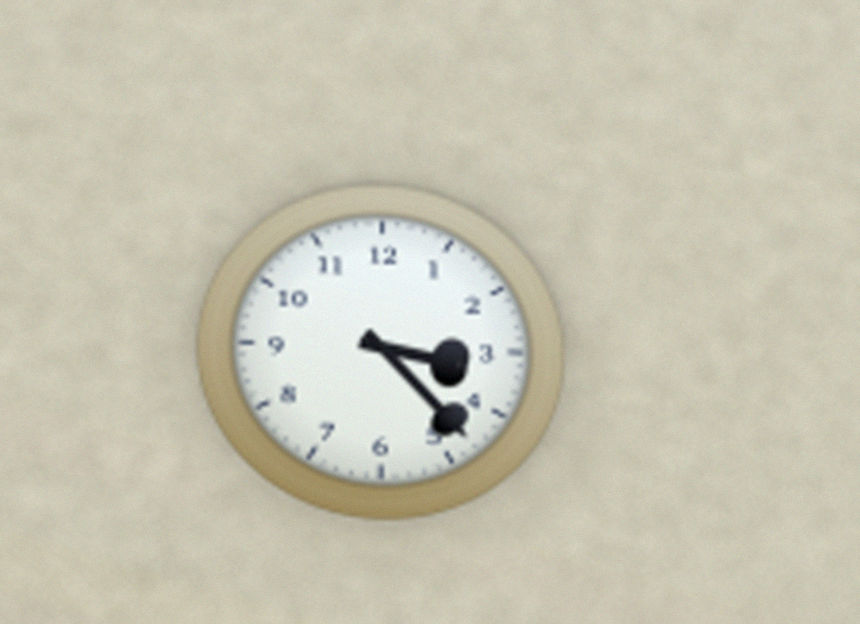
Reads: 3,23
